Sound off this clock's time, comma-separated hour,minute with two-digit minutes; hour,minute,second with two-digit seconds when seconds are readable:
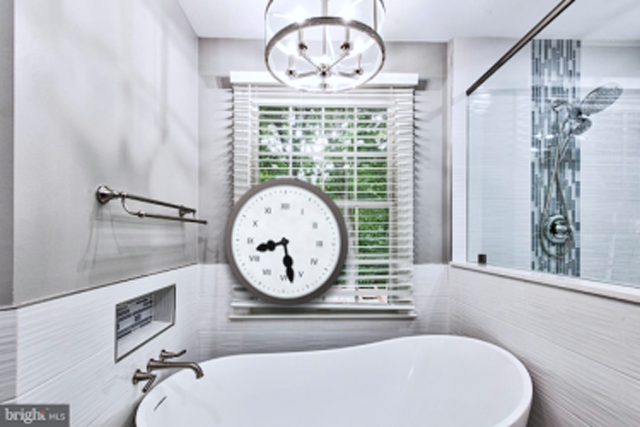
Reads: 8,28
